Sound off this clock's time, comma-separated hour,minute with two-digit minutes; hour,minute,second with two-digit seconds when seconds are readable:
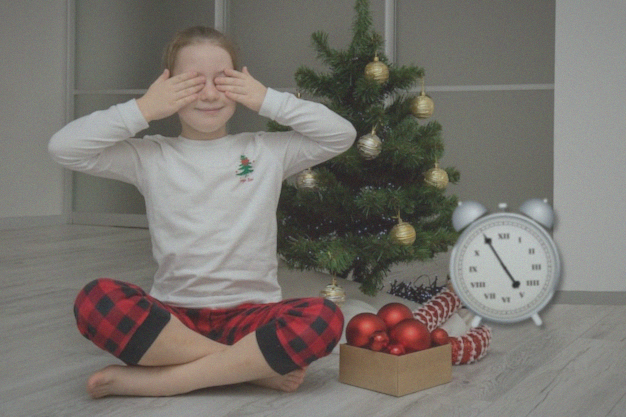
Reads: 4,55
